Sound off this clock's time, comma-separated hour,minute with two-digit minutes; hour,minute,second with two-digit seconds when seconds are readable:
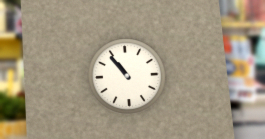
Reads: 10,54
